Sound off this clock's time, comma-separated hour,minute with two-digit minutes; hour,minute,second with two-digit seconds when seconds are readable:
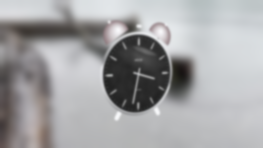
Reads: 3,32
